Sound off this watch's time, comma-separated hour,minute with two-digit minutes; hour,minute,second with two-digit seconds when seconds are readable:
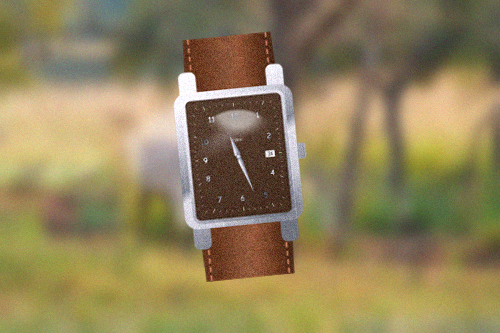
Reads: 11,27
